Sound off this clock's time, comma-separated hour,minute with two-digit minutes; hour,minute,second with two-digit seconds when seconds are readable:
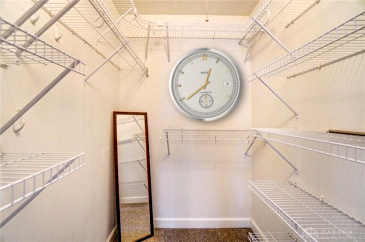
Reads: 12,39
